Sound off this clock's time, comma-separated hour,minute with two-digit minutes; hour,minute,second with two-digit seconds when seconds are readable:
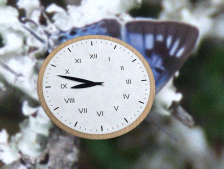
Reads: 8,48
